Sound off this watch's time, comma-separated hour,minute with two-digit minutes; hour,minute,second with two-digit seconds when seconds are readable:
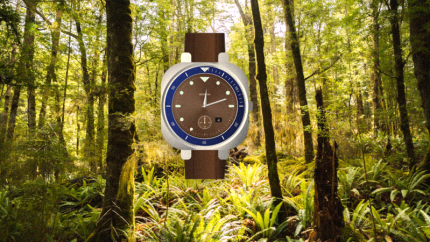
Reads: 12,12
